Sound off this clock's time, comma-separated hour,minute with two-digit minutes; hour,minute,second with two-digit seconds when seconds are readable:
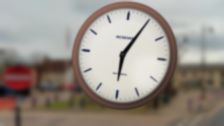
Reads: 6,05
